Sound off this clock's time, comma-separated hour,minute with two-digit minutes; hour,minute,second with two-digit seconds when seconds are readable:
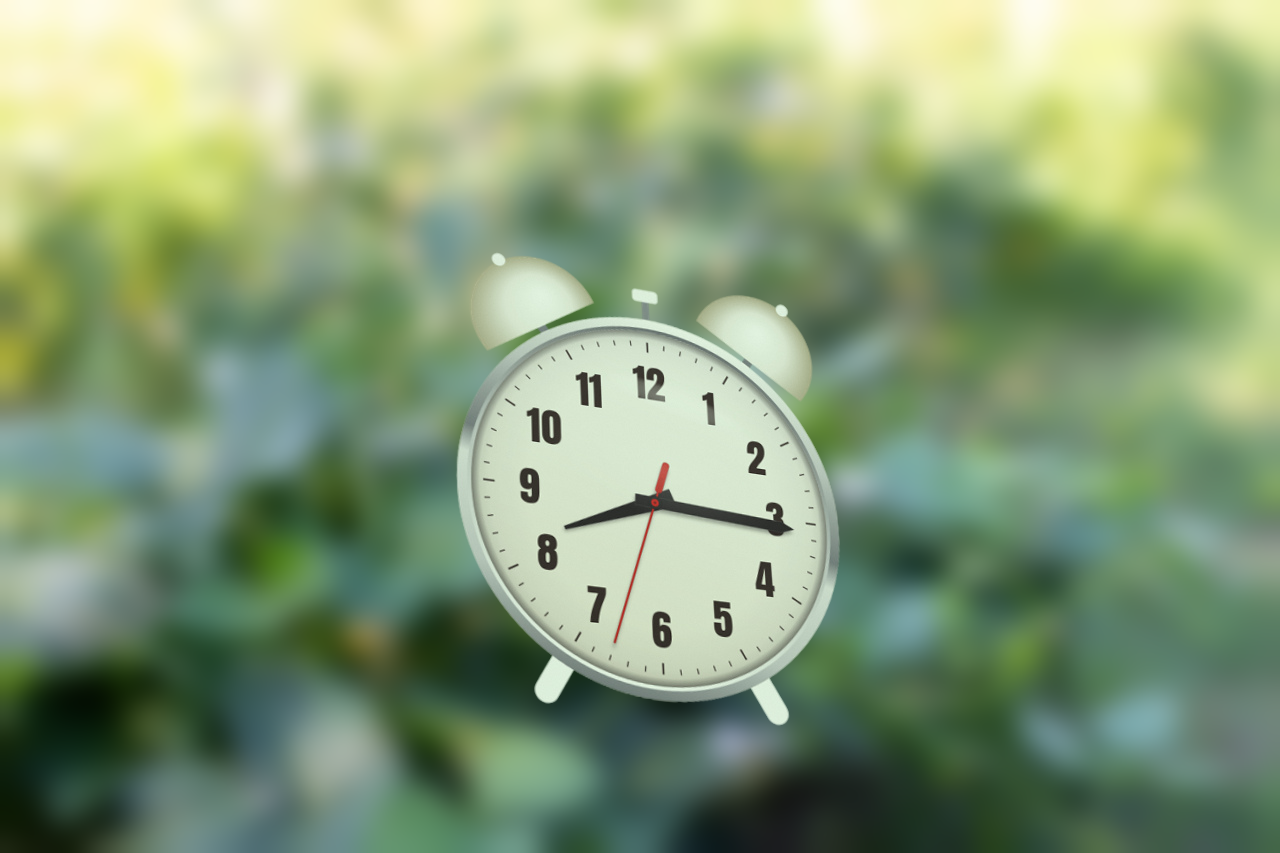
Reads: 8,15,33
